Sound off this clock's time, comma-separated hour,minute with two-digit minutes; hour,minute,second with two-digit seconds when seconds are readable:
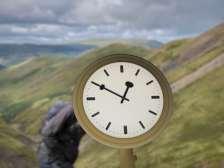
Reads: 12,50
